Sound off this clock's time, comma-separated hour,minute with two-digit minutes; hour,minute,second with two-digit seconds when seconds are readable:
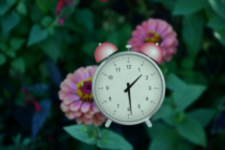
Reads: 1,29
